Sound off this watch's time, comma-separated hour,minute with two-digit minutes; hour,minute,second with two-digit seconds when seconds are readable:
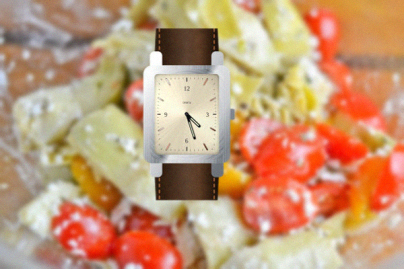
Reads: 4,27
